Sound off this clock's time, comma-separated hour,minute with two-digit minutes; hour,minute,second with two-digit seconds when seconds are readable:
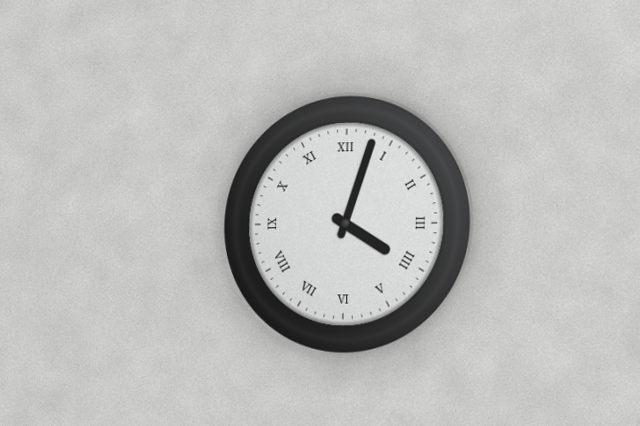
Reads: 4,03
